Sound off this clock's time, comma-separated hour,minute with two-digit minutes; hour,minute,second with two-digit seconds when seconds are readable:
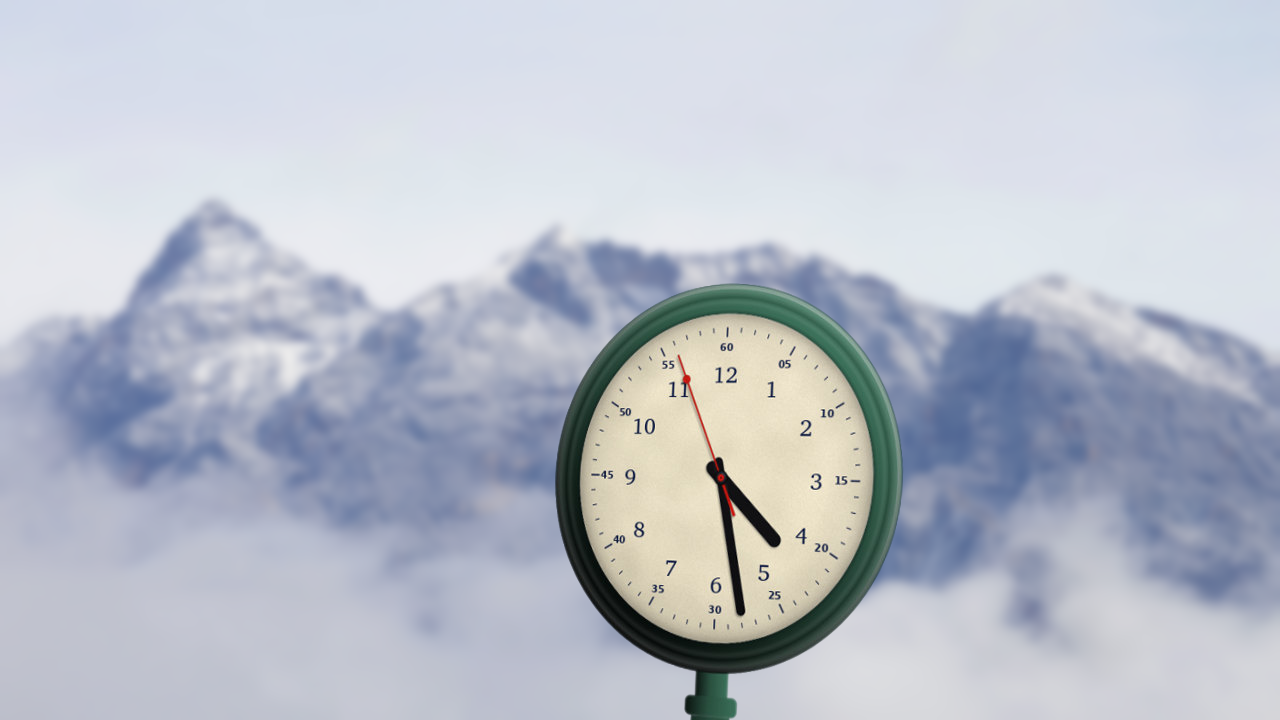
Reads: 4,27,56
